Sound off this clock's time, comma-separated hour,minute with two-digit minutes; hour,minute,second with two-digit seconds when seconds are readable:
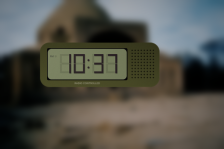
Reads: 10,37
